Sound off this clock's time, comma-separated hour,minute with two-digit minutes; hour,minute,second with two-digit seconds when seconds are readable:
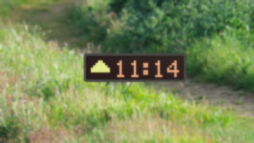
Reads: 11,14
